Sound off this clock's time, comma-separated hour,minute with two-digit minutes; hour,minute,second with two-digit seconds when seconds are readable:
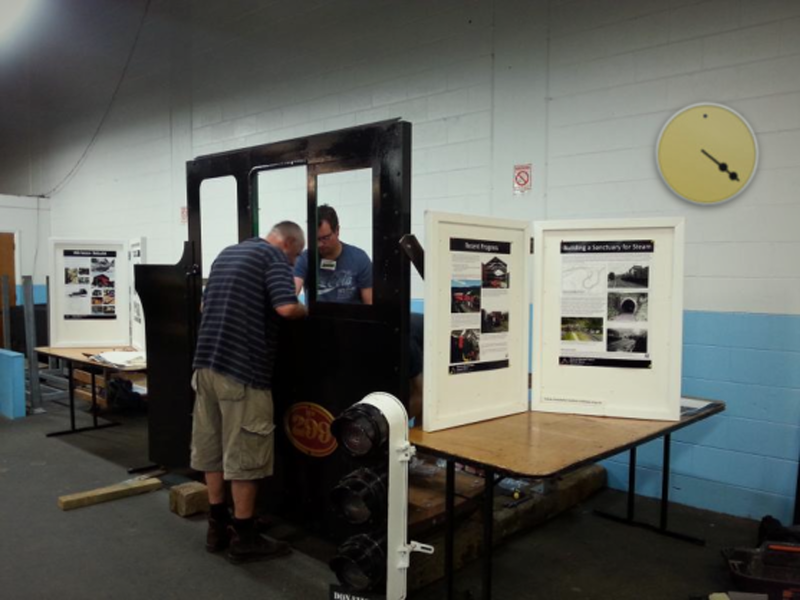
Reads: 4,22
